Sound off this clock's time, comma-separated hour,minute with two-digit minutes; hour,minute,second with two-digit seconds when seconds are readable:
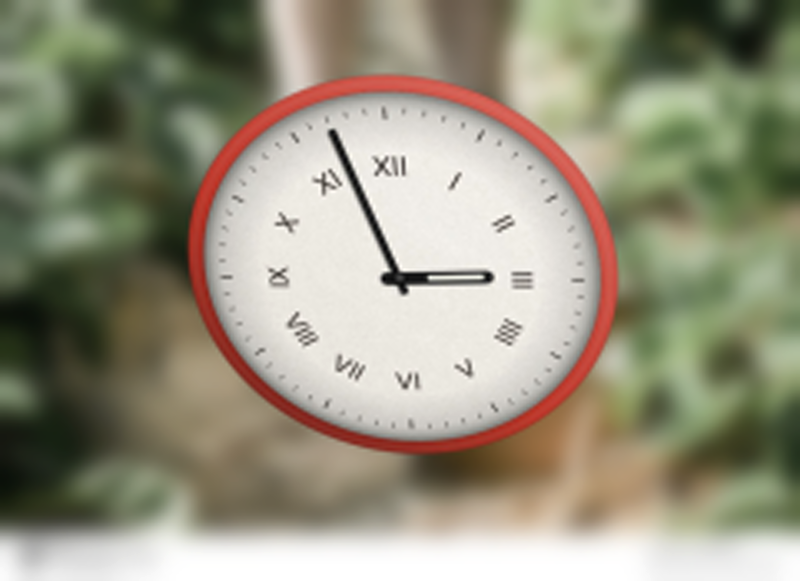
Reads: 2,57
